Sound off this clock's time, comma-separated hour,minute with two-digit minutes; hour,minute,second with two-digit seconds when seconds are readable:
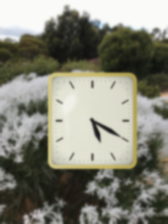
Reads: 5,20
